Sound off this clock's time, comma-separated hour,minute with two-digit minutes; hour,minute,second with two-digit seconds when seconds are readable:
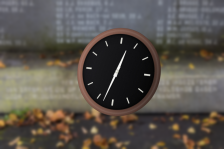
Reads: 12,33
